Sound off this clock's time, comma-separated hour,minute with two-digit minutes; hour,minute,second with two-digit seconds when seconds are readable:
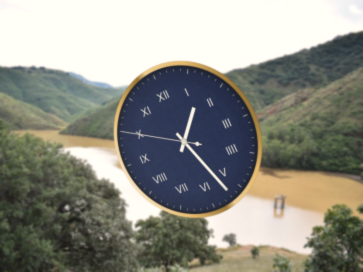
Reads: 1,26,50
